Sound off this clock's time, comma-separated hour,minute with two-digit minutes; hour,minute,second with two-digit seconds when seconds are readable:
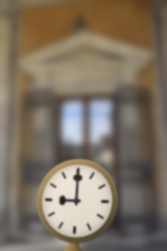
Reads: 9,00
